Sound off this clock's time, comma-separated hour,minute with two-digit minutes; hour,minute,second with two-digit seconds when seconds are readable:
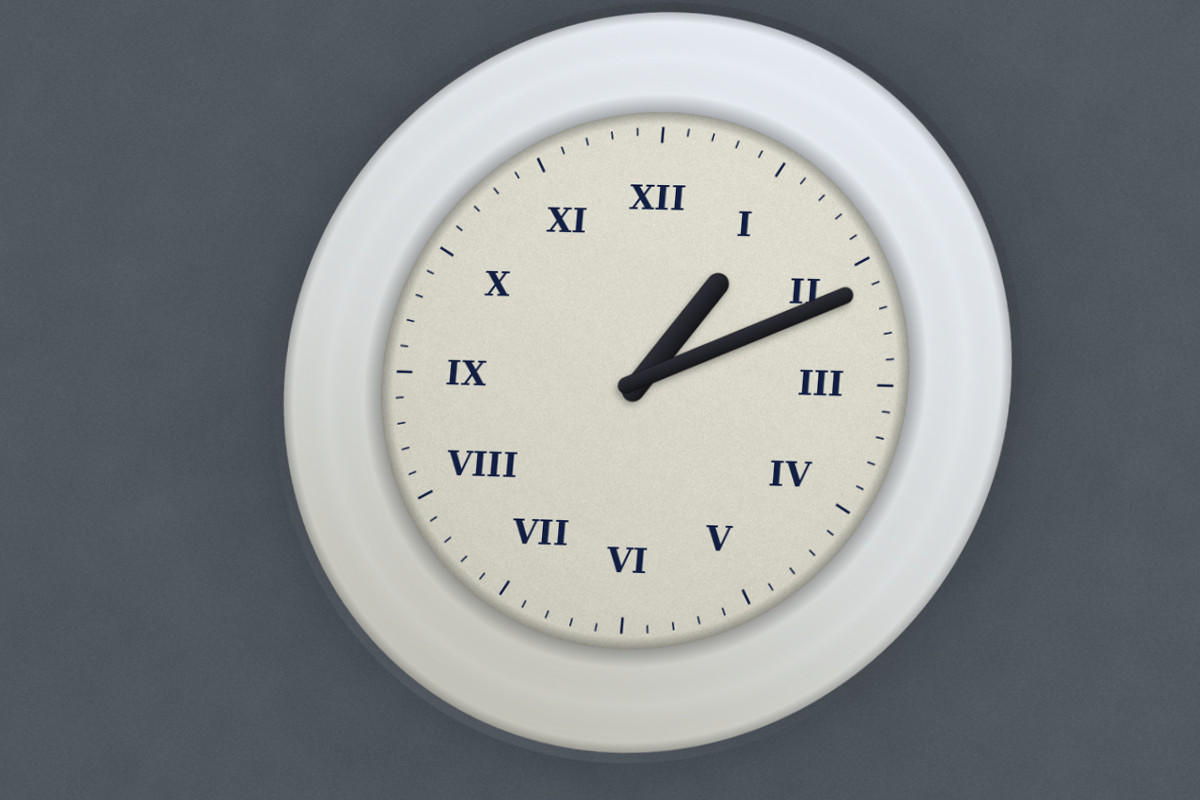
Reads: 1,11
